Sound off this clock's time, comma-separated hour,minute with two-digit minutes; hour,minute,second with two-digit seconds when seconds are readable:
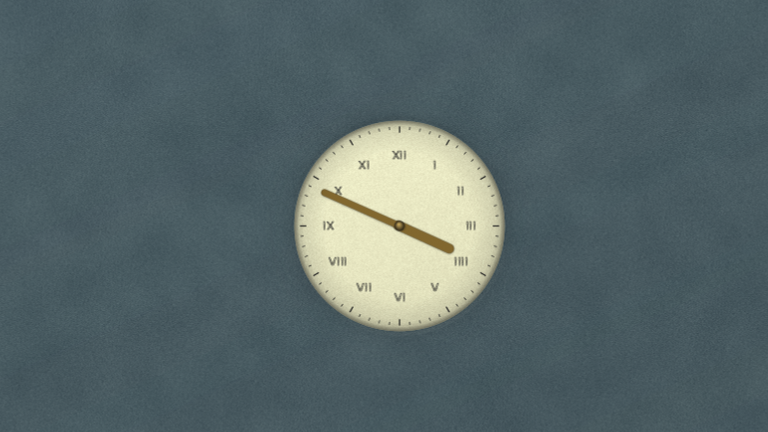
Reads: 3,49
